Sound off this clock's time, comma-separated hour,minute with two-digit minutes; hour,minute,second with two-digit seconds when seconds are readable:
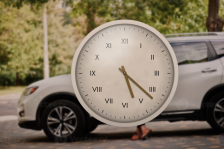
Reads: 5,22
